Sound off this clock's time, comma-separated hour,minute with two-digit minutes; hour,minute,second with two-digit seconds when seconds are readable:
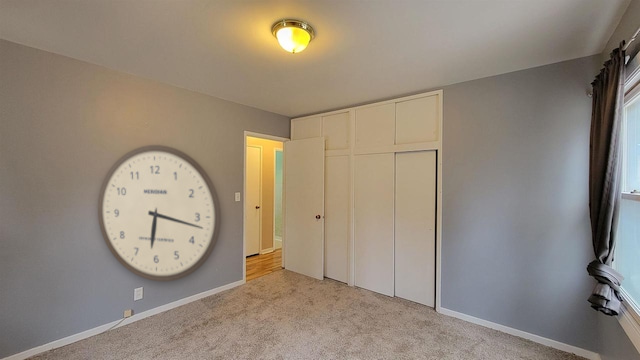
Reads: 6,17
